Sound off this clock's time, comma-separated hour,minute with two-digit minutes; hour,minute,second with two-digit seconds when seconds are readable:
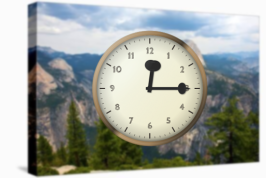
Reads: 12,15
